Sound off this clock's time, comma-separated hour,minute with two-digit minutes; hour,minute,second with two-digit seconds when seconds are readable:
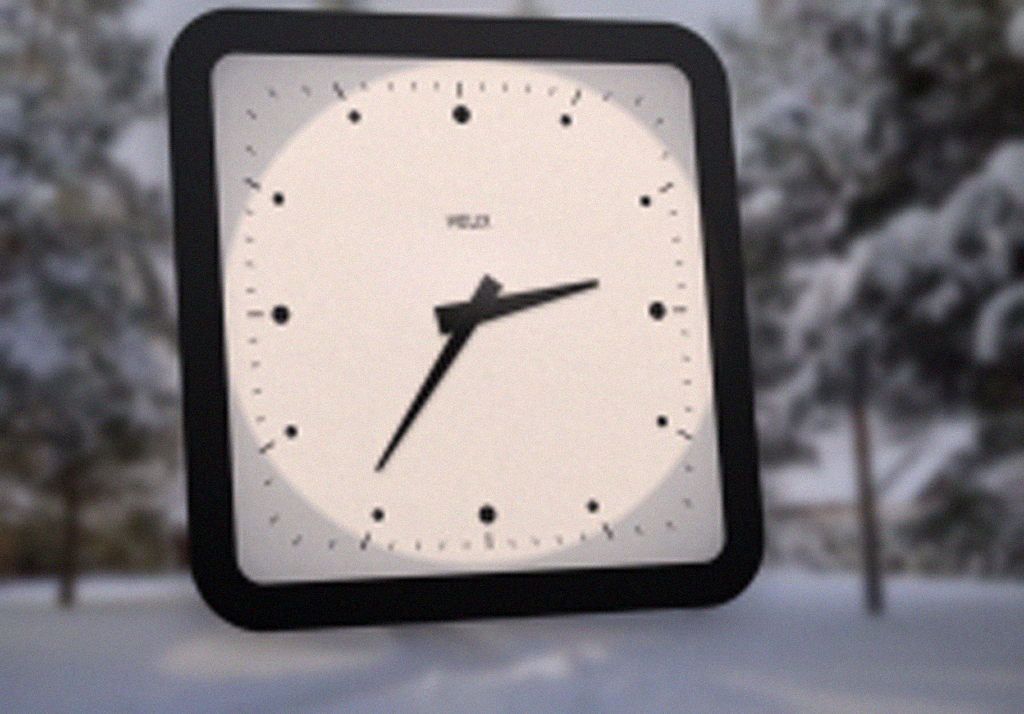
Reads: 2,36
